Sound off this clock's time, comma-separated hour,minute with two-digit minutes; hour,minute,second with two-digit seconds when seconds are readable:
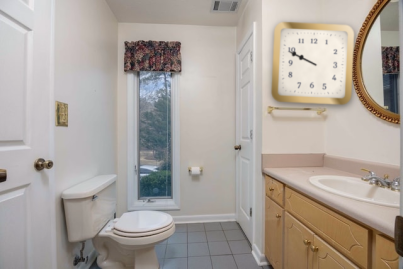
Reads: 9,49
